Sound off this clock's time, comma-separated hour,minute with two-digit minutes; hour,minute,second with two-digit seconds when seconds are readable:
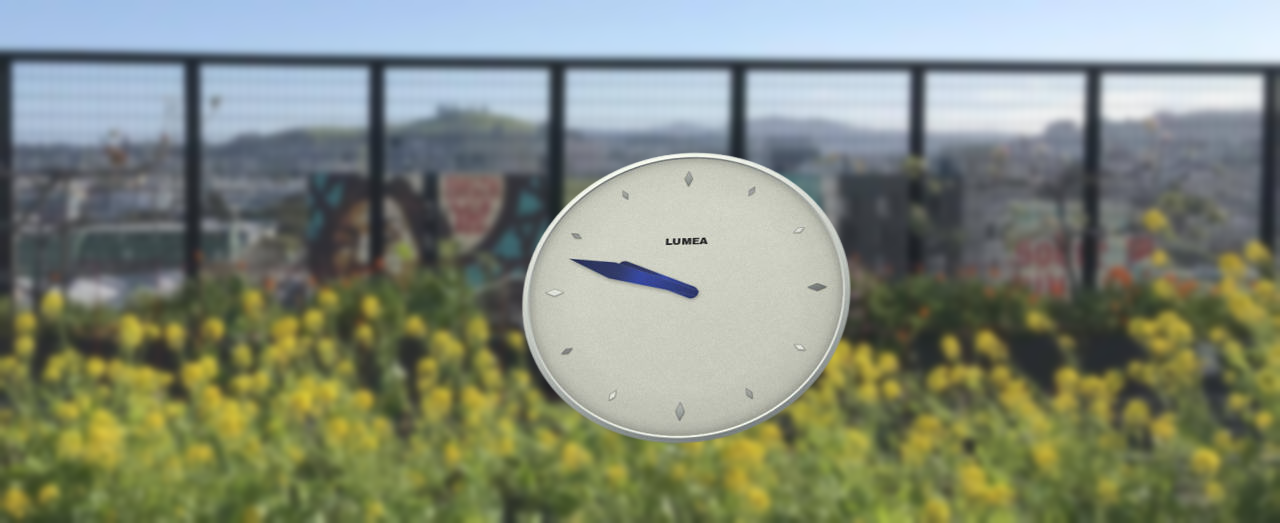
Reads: 9,48
